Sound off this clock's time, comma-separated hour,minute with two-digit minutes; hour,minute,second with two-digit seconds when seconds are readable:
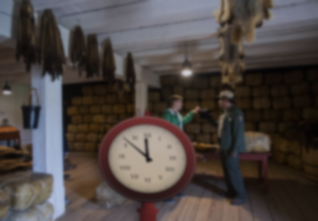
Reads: 11,52
